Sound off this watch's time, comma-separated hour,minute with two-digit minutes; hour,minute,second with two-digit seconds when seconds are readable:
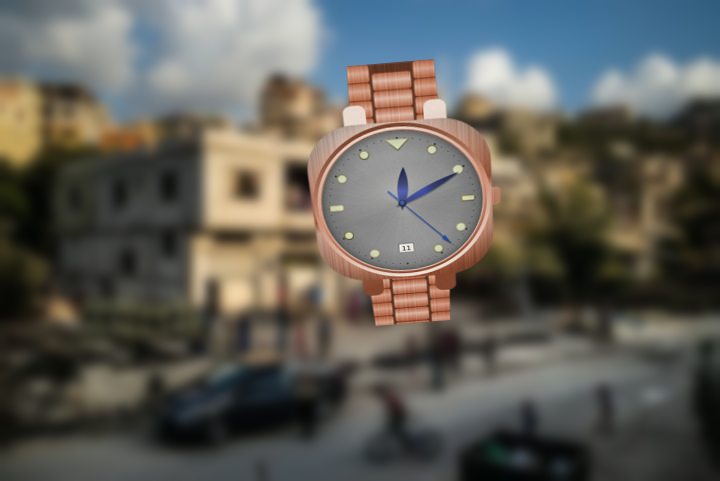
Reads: 12,10,23
